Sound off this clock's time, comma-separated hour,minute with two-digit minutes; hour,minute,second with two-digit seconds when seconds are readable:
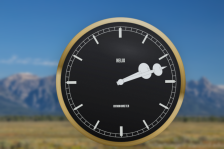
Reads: 2,12
